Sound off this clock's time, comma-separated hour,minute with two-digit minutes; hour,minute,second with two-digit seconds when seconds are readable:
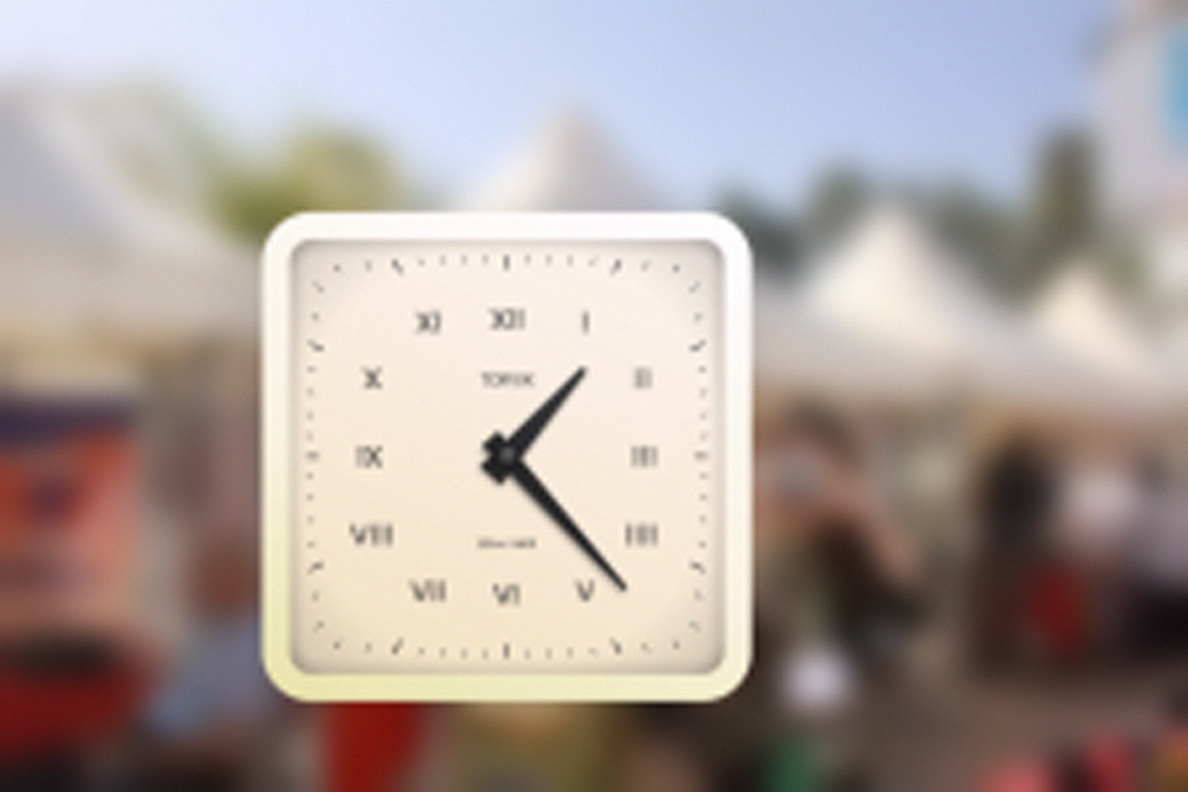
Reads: 1,23
